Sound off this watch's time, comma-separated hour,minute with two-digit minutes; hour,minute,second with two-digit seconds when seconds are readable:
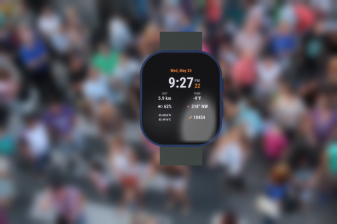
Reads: 9,27
